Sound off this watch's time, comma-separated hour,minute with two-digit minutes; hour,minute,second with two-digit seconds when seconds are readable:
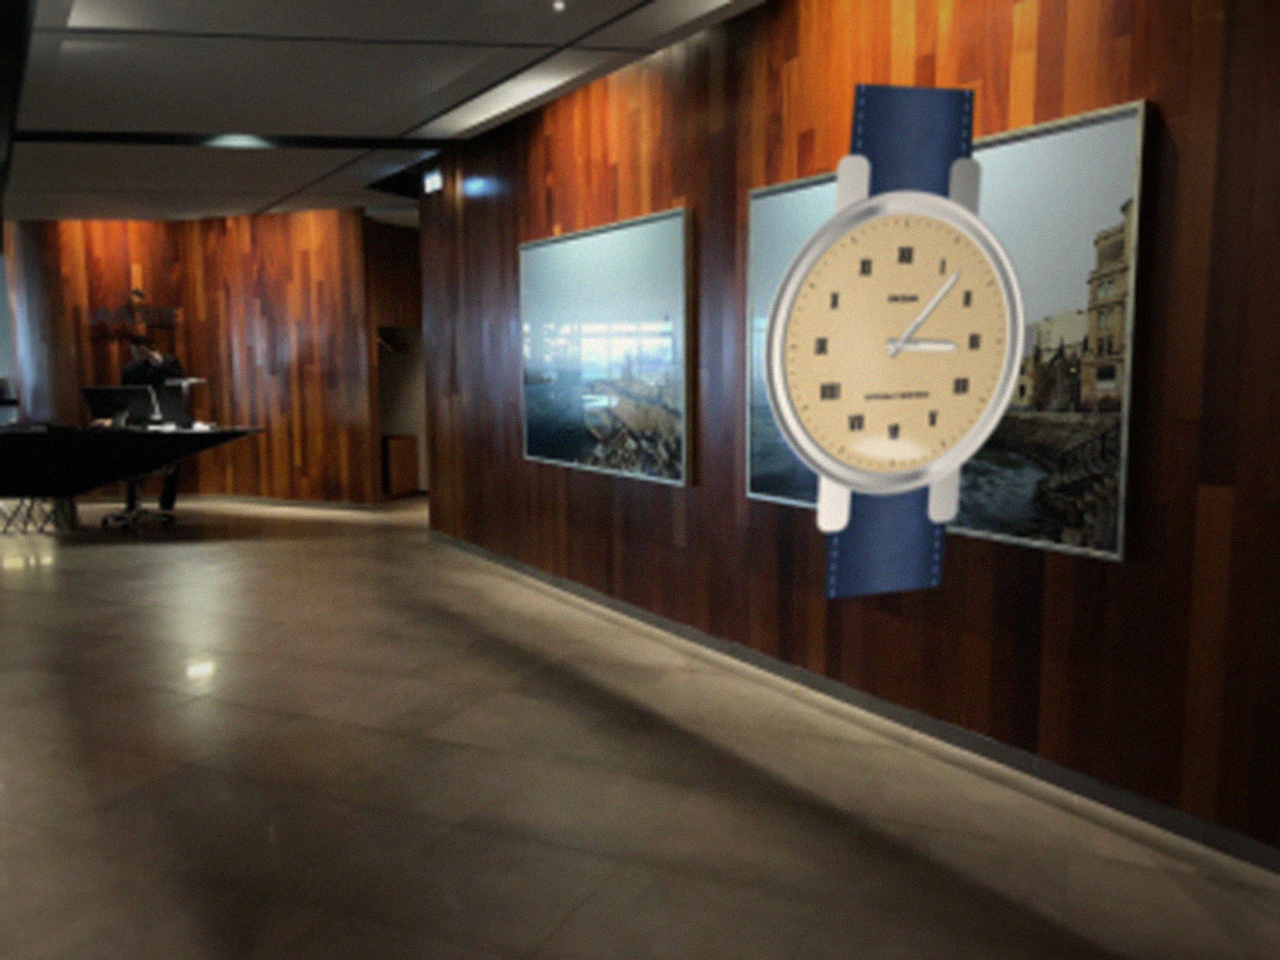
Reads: 3,07
